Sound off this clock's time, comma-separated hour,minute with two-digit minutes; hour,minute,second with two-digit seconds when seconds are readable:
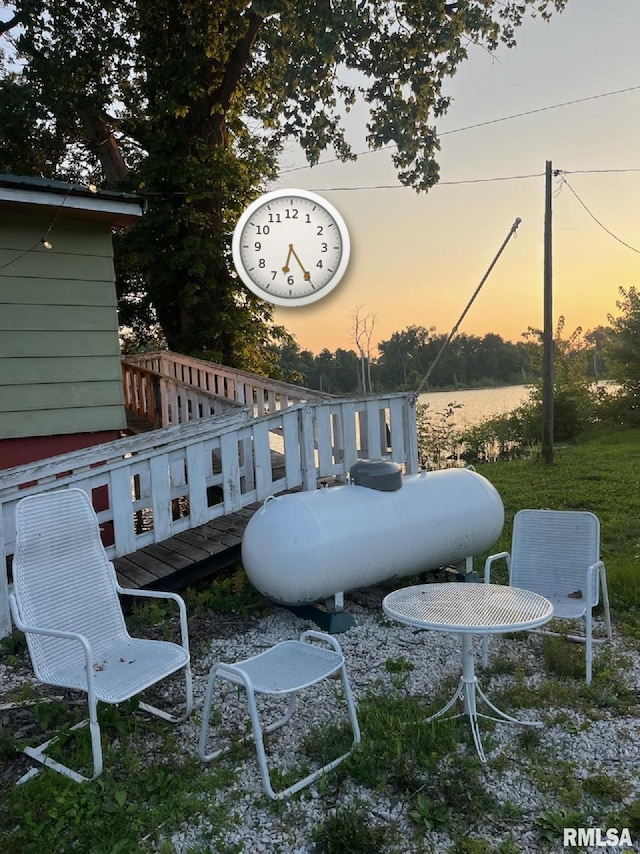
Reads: 6,25
